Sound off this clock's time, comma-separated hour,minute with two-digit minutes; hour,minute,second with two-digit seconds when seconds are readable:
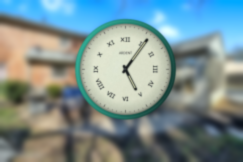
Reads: 5,06
